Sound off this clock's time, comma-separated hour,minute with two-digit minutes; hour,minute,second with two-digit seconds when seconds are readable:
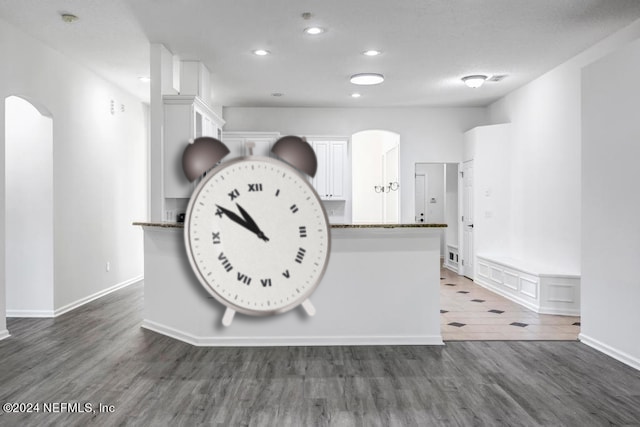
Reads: 10,51
